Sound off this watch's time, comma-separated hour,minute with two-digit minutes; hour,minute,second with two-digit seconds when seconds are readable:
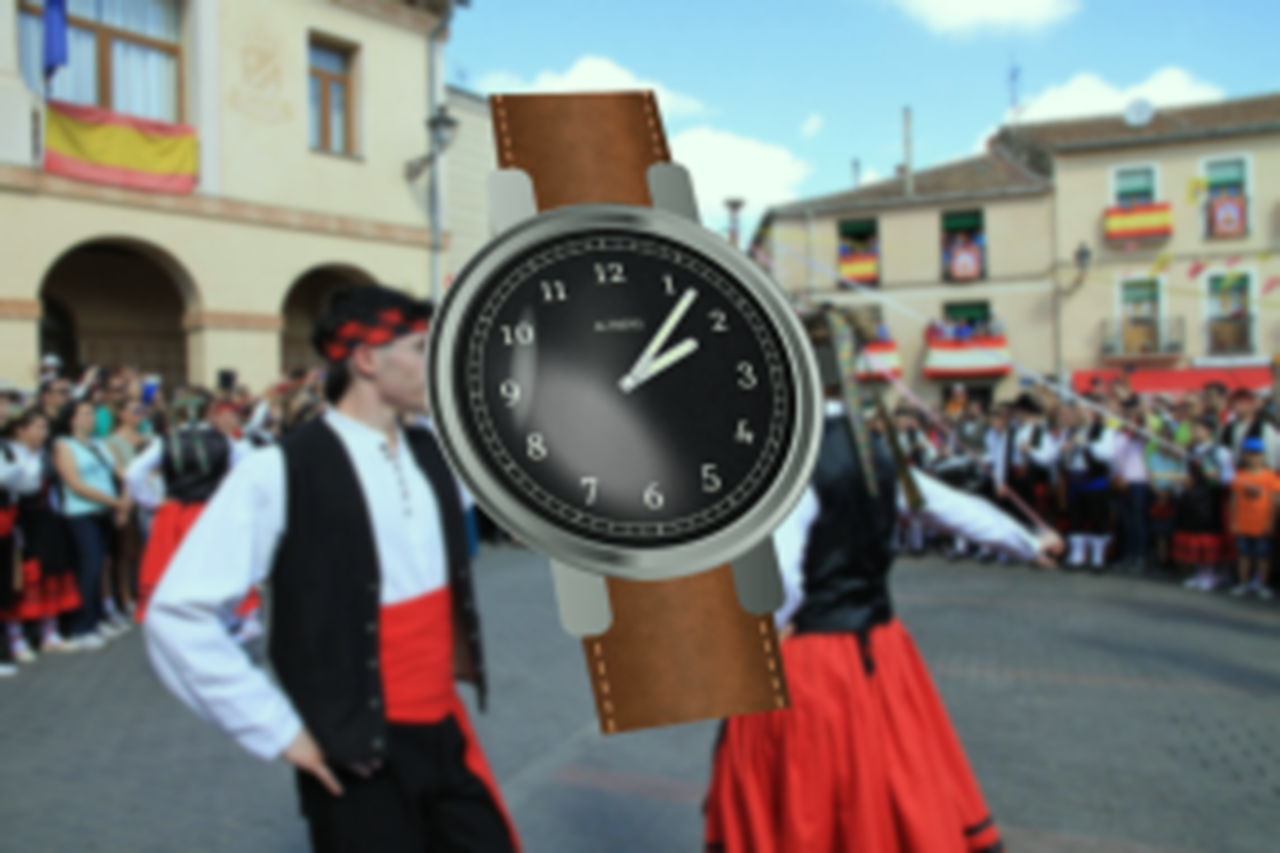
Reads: 2,07
